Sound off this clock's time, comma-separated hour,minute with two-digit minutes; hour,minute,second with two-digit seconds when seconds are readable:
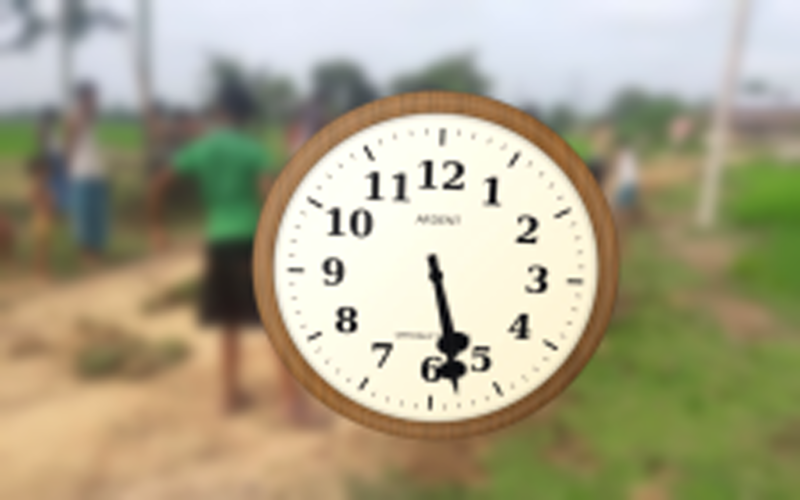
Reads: 5,28
